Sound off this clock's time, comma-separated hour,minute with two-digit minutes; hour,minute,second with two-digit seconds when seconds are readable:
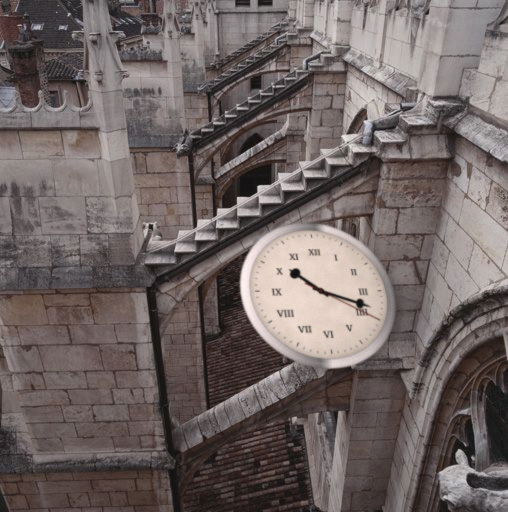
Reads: 10,18,20
